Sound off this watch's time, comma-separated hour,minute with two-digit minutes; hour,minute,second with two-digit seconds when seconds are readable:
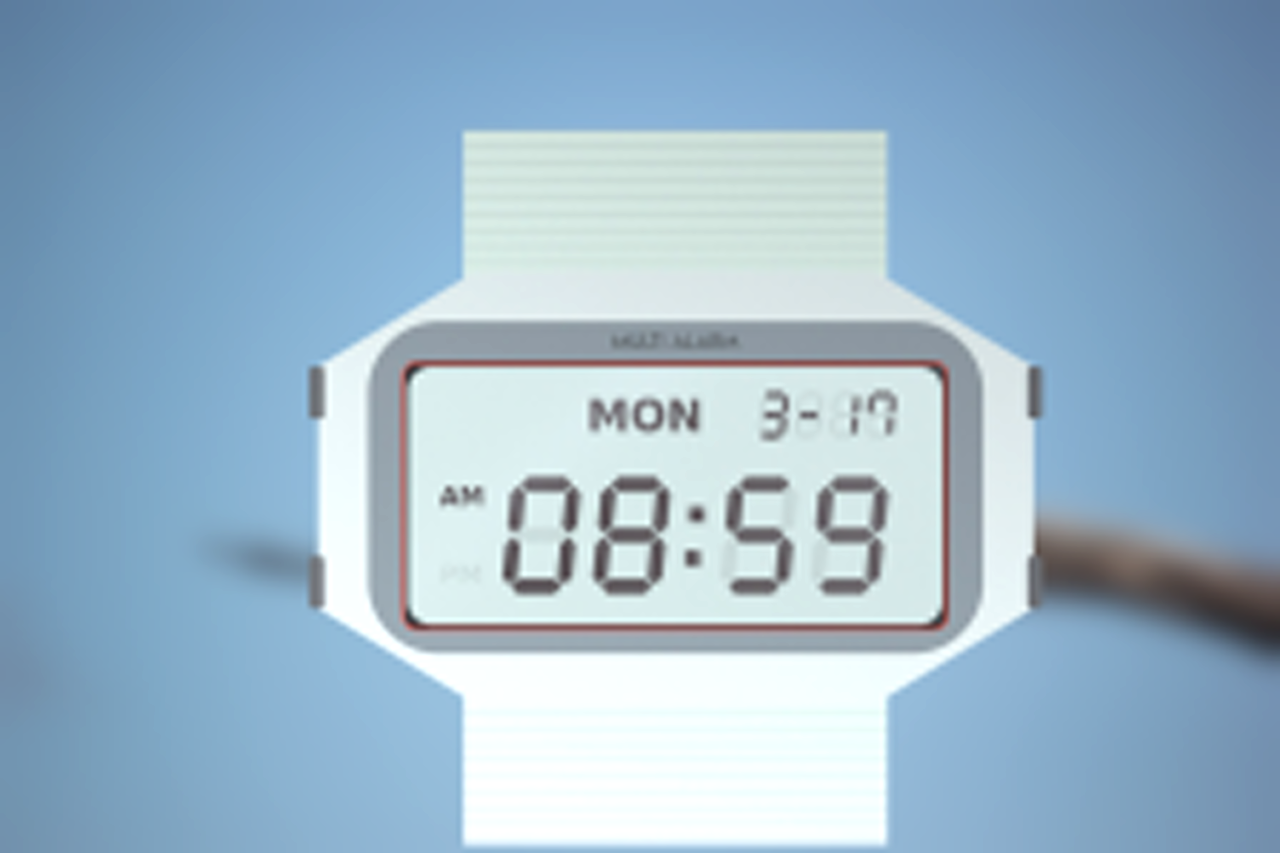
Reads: 8,59
